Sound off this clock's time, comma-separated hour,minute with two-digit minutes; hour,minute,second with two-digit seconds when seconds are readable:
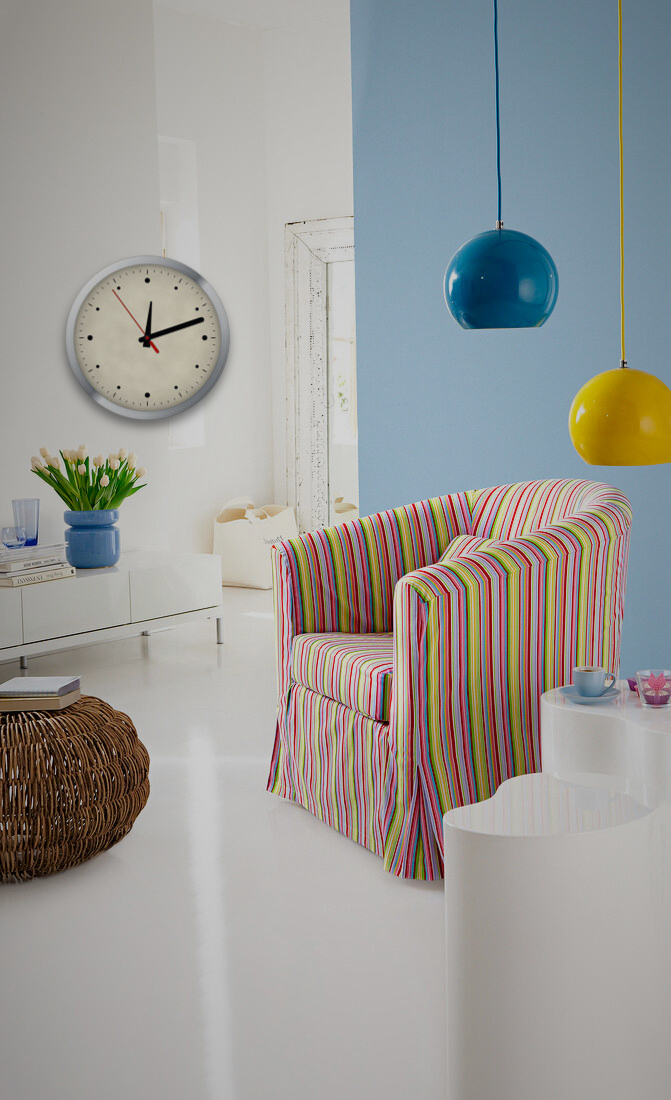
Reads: 12,11,54
